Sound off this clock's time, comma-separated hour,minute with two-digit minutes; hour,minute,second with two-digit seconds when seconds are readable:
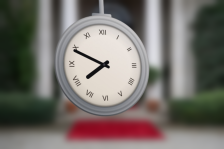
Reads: 7,49
